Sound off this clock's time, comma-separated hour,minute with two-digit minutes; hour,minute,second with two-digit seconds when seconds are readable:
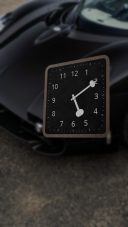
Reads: 5,10
